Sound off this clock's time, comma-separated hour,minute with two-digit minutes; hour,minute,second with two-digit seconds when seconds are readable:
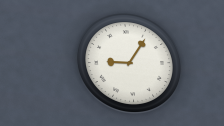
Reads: 9,06
